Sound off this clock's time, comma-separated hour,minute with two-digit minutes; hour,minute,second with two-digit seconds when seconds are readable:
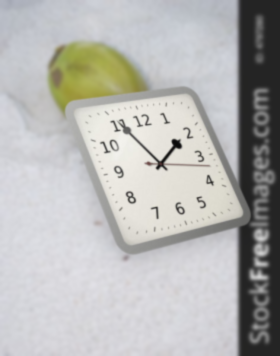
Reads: 1,55,17
